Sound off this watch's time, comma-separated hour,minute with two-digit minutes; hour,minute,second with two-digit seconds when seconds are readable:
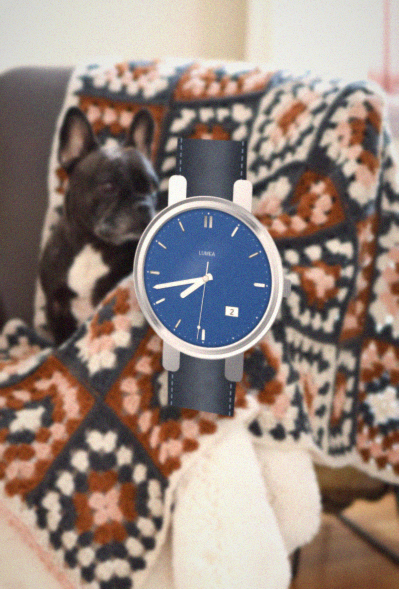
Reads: 7,42,31
